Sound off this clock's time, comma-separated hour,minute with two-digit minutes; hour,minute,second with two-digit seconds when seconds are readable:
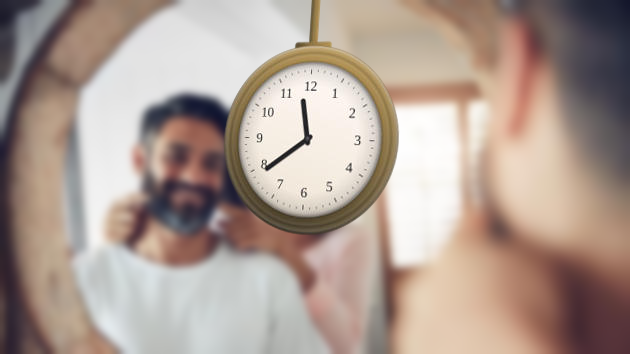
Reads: 11,39
